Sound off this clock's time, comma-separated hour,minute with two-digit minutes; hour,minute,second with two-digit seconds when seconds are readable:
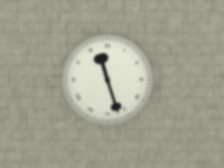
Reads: 11,27
